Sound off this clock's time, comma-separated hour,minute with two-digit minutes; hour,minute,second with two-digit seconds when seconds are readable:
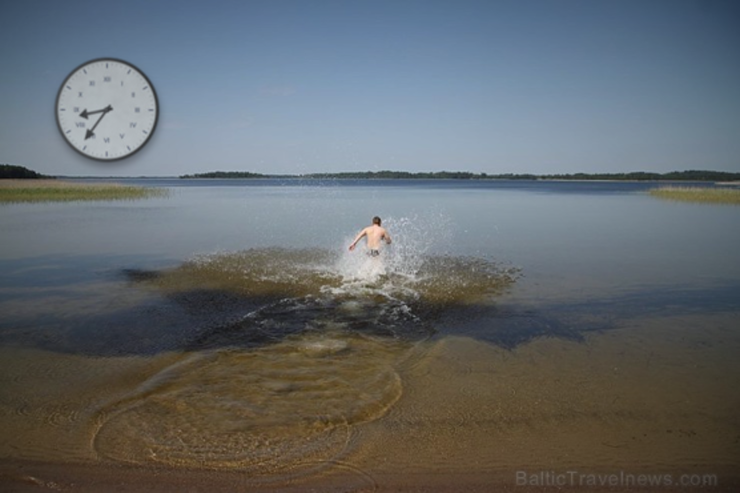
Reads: 8,36
